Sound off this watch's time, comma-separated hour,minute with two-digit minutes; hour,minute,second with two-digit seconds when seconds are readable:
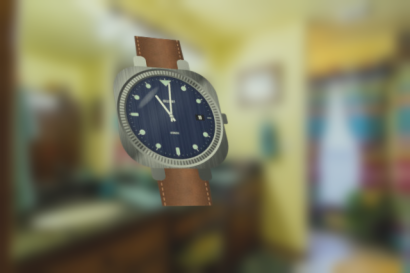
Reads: 11,01
